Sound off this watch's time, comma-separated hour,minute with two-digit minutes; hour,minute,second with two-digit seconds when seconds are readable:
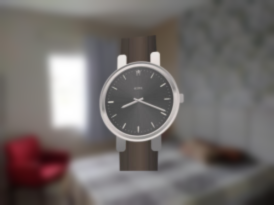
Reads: 8,19
